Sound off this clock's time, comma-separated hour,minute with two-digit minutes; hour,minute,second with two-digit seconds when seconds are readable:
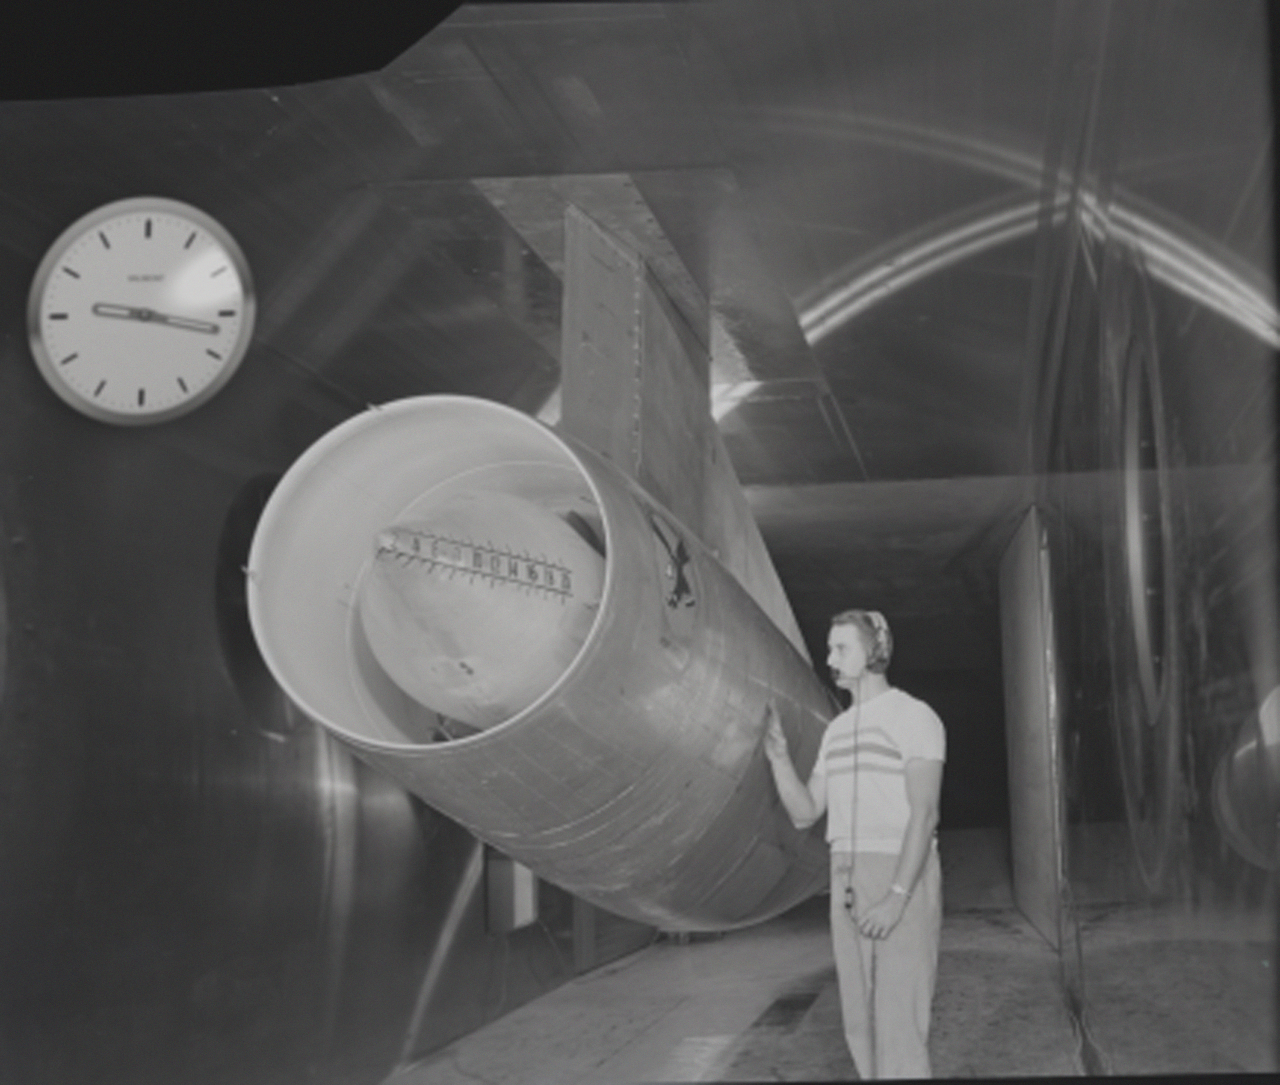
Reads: 9,17
